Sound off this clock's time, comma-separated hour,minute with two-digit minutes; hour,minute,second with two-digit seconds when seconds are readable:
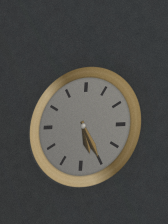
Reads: 5,25
